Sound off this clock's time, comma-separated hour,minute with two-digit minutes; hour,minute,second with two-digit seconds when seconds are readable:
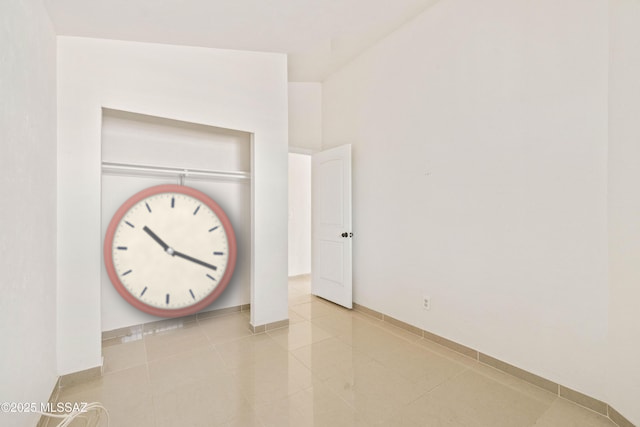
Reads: 10,18
